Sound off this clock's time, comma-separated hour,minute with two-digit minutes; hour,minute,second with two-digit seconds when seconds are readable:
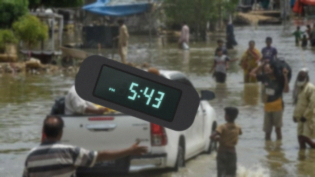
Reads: 5,43
